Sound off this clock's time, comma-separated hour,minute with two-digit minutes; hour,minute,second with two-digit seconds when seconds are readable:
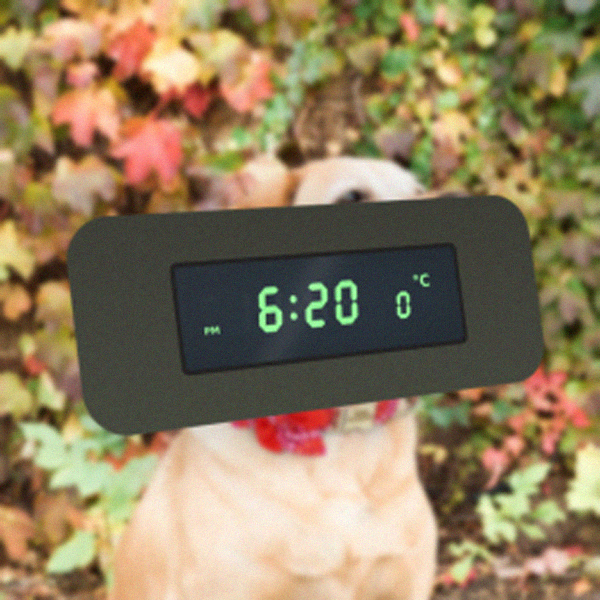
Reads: 6,20
